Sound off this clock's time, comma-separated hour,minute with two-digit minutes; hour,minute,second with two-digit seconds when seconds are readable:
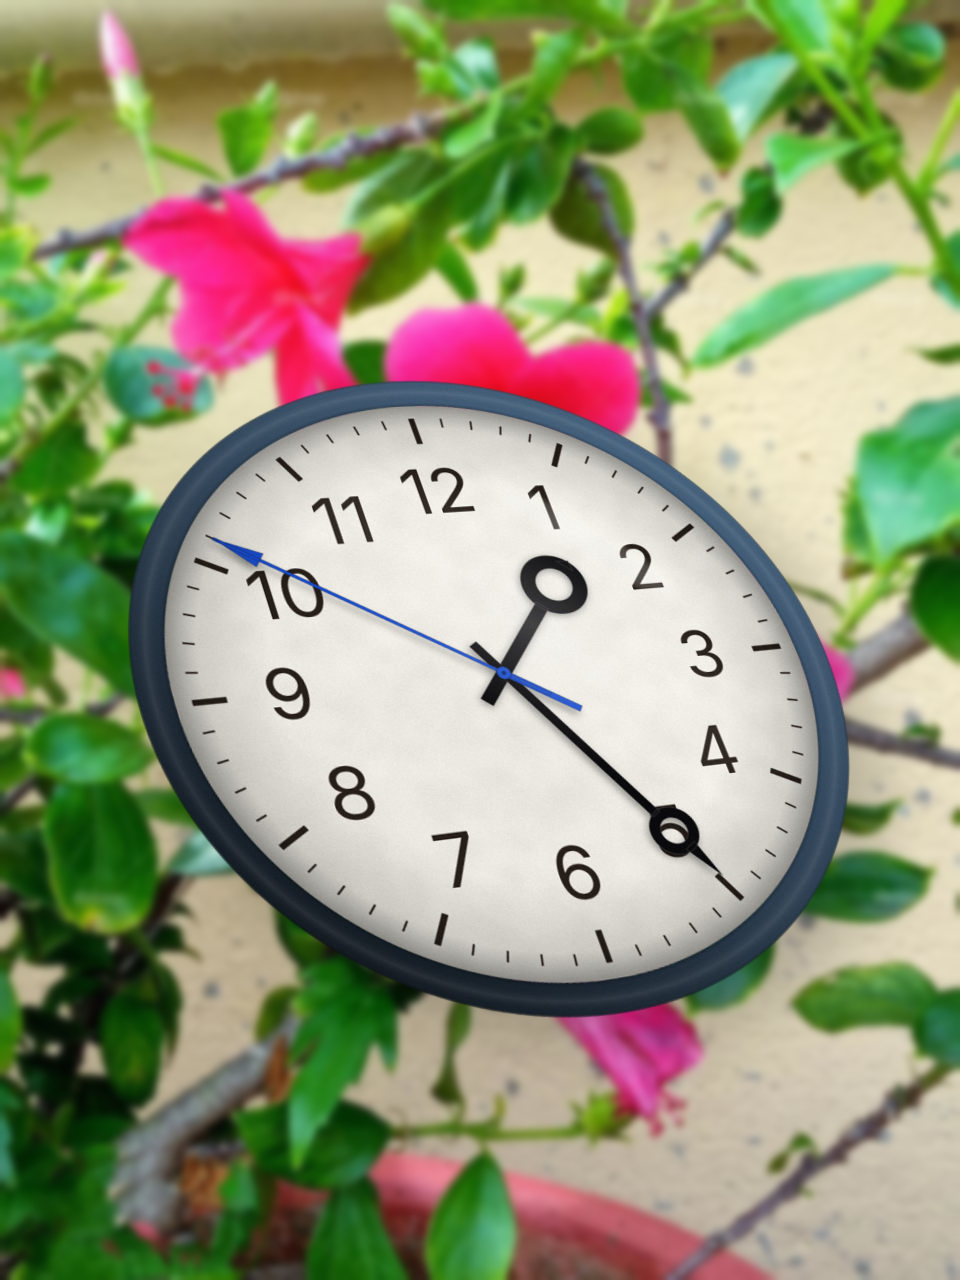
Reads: 1,24,51
